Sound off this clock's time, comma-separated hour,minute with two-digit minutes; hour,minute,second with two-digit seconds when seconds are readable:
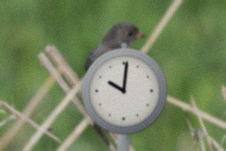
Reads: 10,01
